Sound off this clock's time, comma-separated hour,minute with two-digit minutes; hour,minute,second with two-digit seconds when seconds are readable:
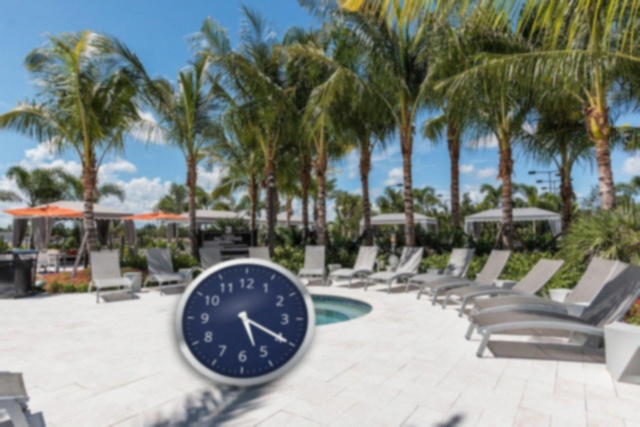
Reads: 5,20
